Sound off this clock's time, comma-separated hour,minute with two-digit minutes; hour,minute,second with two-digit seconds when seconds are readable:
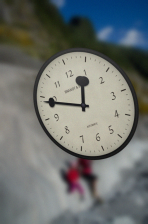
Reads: 12,49
